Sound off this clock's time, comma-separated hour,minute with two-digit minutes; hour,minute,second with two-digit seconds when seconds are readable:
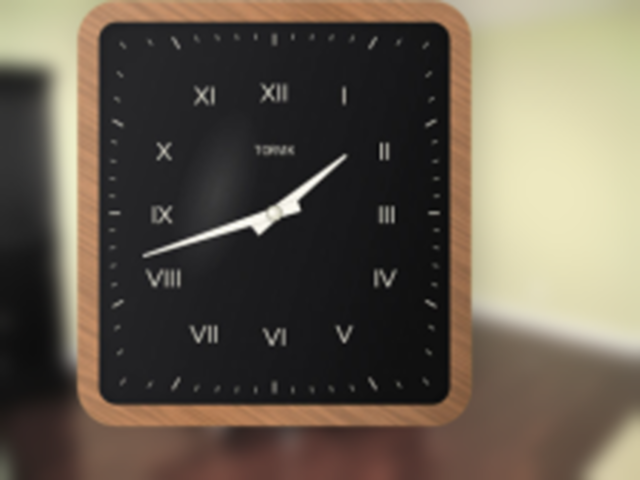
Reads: 1,42
